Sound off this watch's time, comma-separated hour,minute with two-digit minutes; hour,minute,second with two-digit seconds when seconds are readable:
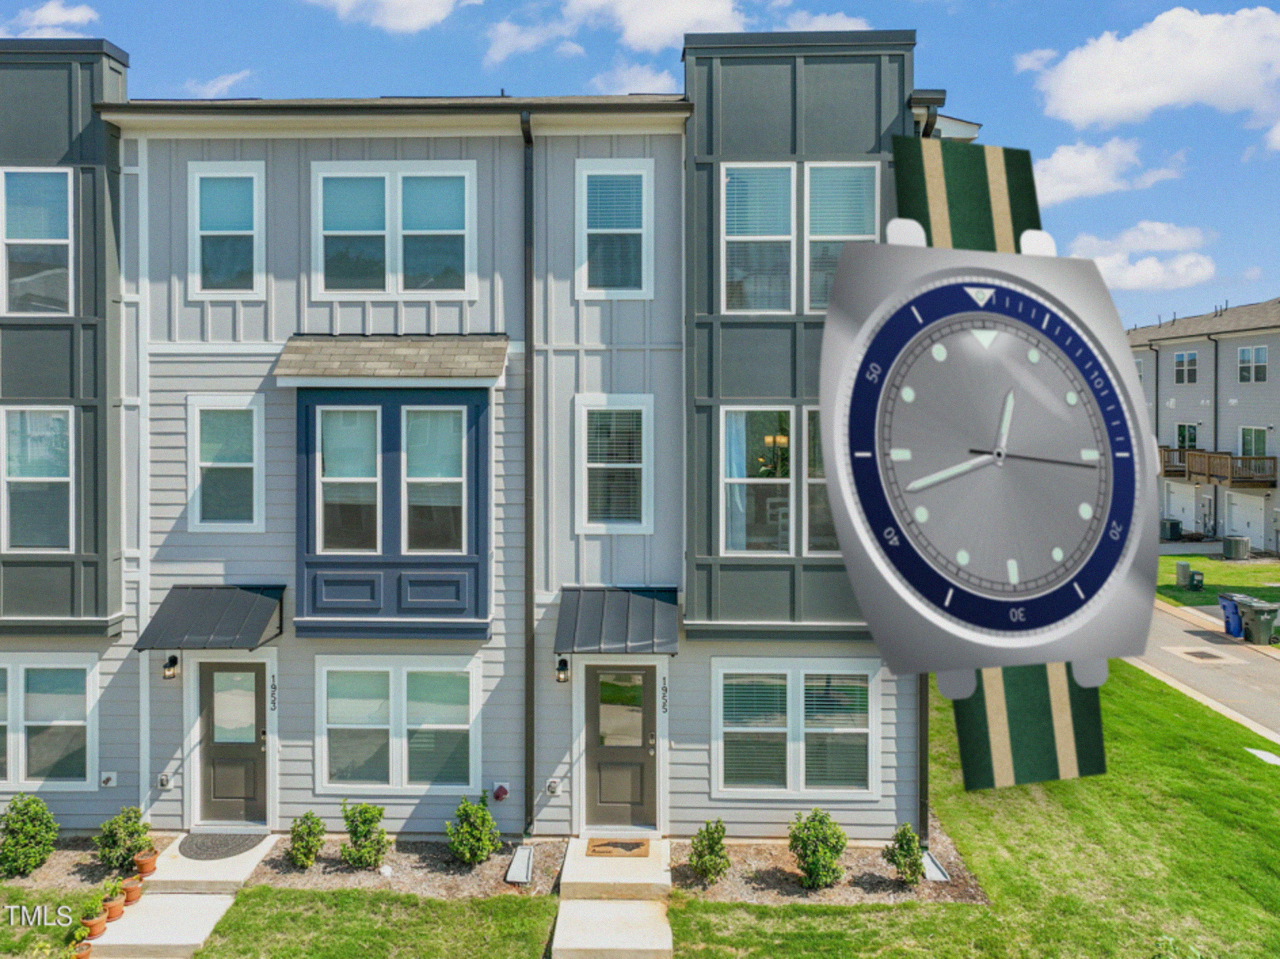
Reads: 12,42,16
